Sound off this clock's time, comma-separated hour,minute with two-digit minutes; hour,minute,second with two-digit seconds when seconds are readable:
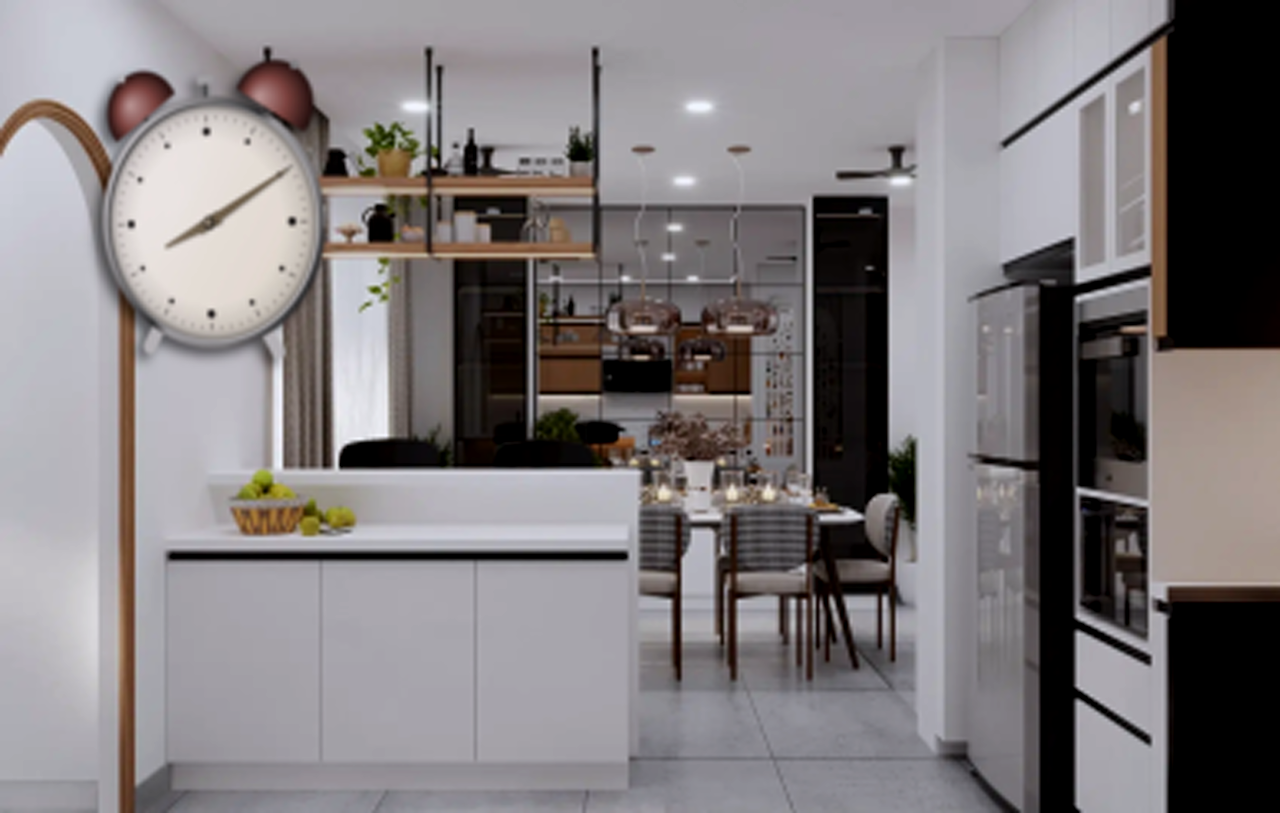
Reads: 8,10
